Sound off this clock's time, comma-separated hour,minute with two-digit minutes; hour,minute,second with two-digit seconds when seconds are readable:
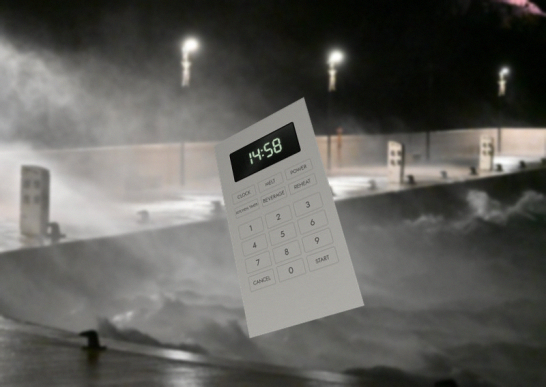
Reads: 14,58
